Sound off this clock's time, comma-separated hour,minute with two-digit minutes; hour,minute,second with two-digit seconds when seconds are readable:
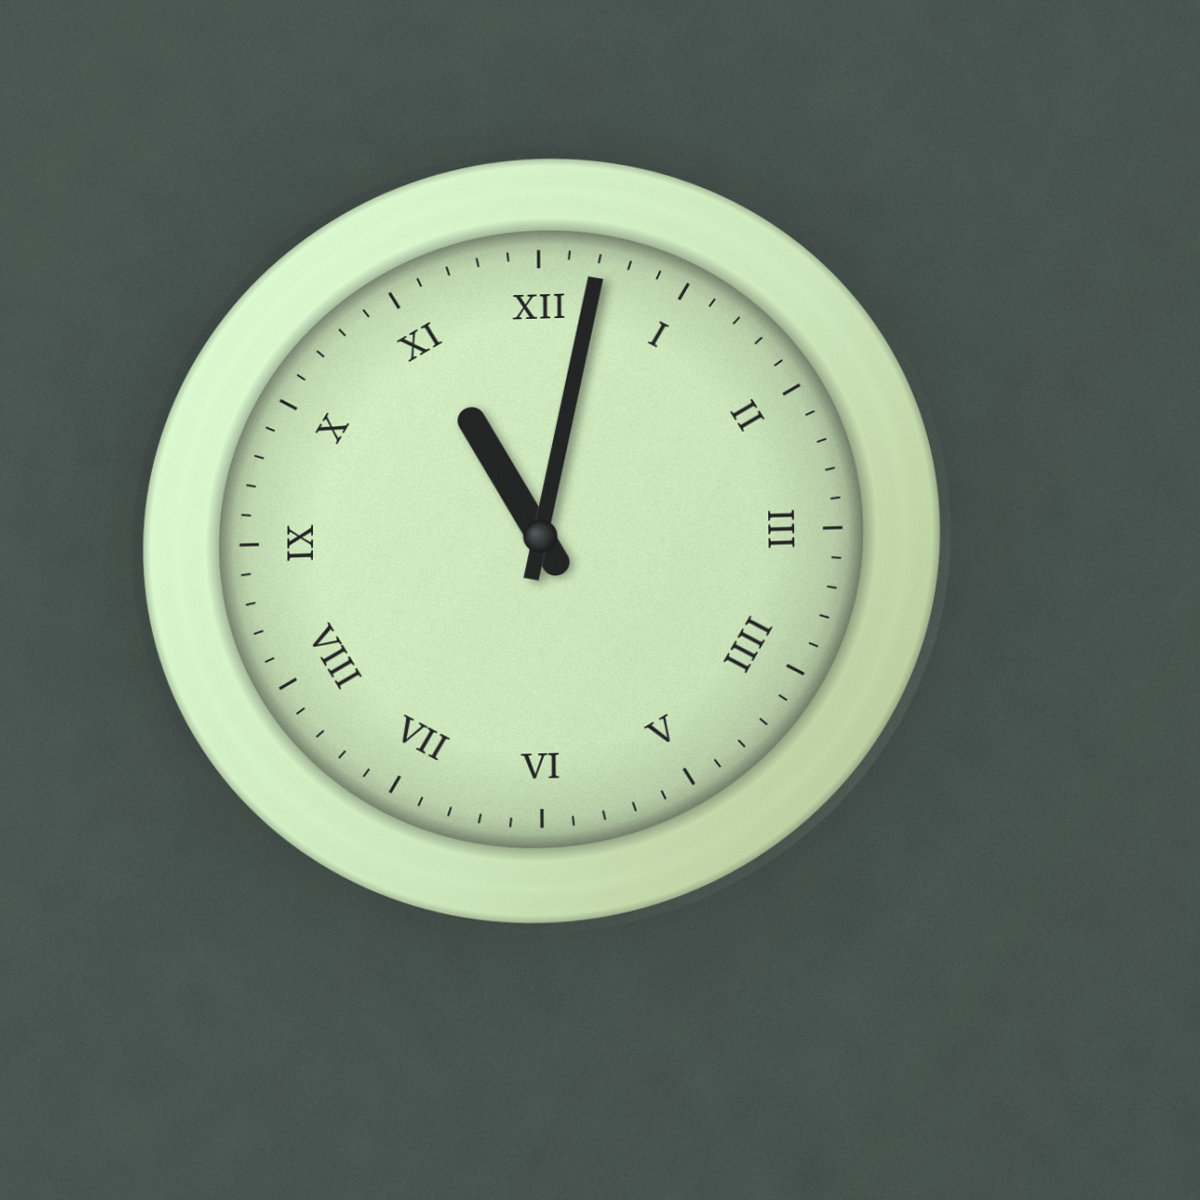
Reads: 11,02
